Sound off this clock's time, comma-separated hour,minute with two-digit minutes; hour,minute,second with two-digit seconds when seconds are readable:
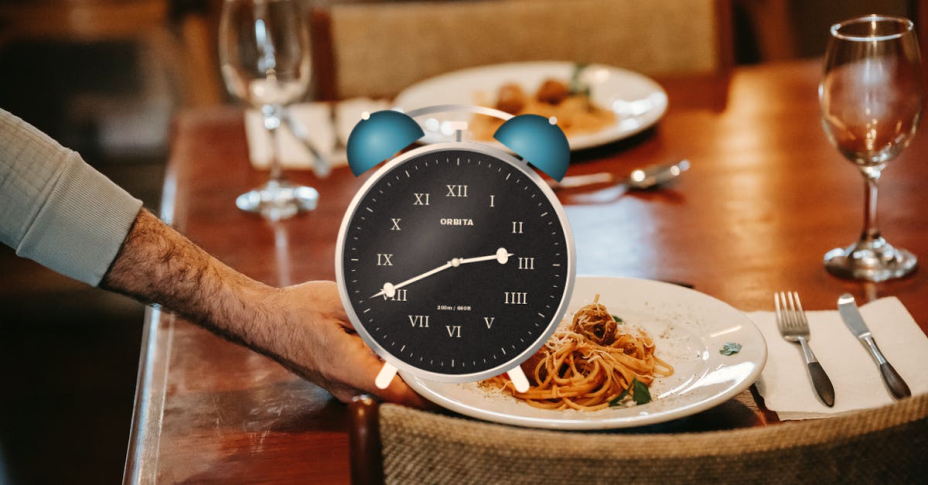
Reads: 2,41
